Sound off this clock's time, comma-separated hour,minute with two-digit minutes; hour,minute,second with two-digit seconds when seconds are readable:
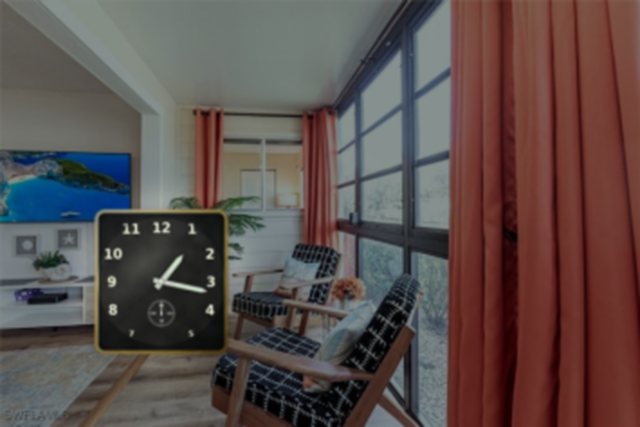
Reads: 1,17
